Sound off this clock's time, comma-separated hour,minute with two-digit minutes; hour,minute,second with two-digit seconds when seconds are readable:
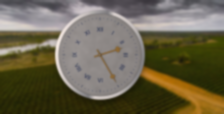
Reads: 2,25
